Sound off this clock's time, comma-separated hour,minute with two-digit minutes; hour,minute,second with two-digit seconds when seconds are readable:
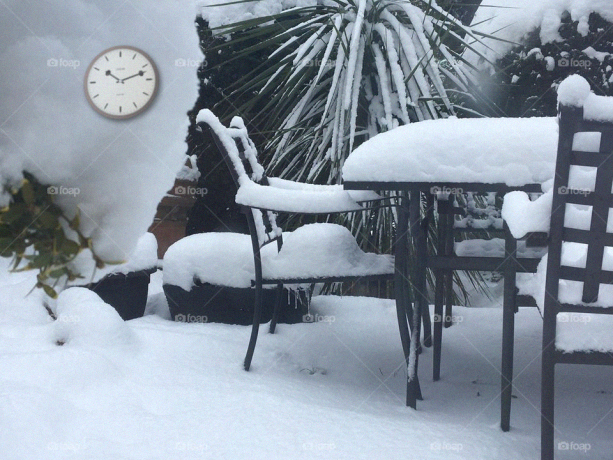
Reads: 10,12
